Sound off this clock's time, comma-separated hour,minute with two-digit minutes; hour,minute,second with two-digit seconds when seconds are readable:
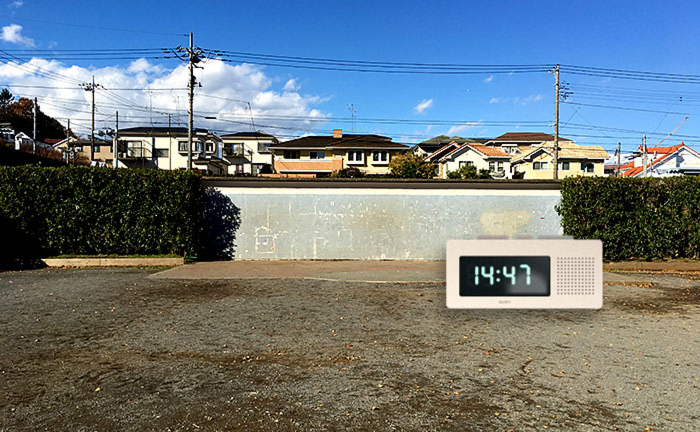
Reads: 14,47
